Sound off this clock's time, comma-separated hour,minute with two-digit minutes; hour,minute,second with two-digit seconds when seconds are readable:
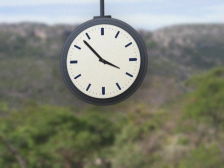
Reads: 3,53
